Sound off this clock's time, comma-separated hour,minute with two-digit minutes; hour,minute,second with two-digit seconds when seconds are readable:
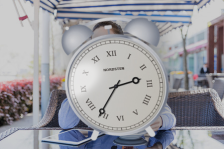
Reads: 2,36
